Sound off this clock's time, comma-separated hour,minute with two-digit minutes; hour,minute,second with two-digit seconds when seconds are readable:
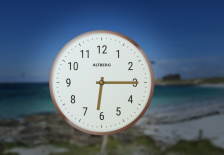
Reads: 6,15
